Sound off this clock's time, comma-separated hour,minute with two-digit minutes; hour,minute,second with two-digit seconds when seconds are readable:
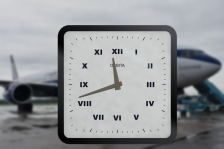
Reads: 11,42
